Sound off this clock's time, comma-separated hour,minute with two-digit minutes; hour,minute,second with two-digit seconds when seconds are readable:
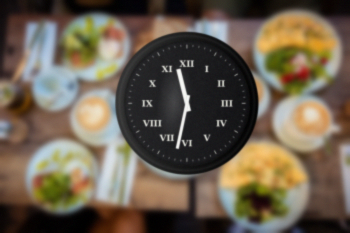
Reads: 11,32
